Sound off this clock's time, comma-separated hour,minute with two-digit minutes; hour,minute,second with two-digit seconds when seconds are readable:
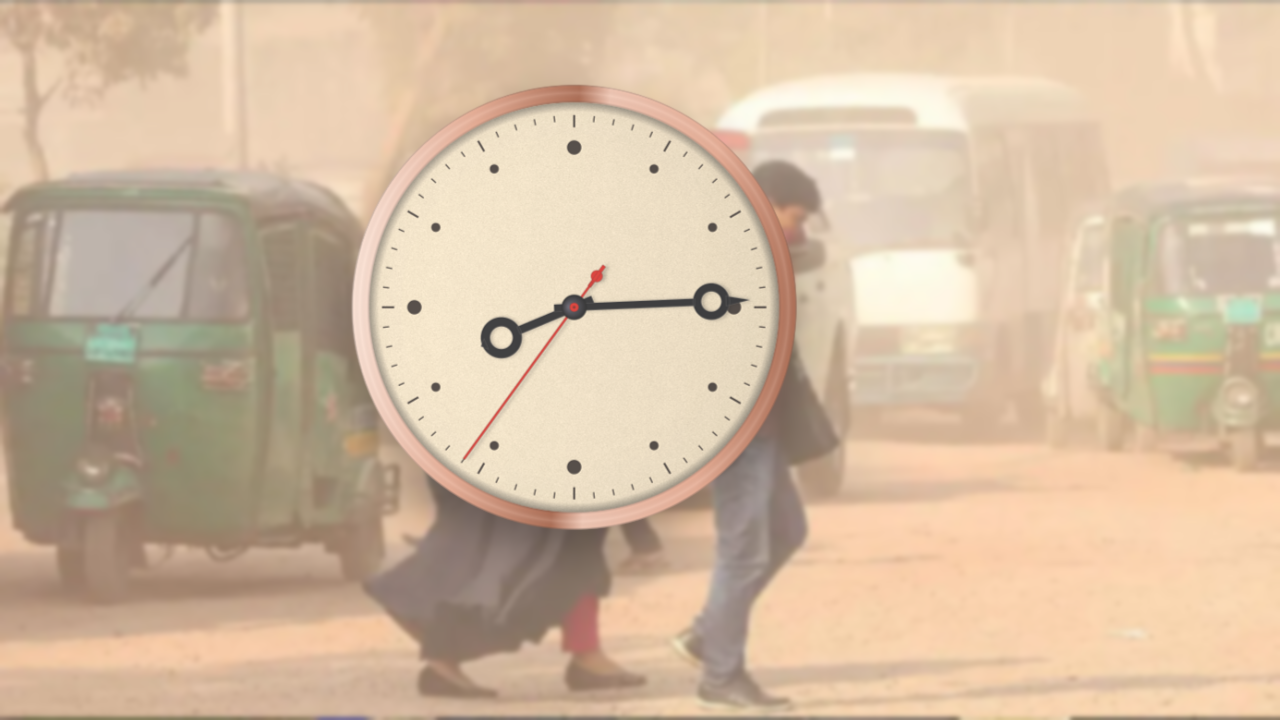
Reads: 8,14,36
